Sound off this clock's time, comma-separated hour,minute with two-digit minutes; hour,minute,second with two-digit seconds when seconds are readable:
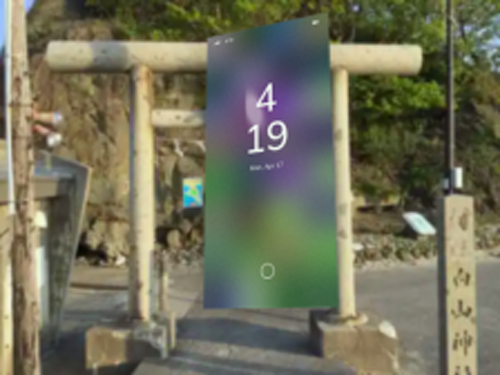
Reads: 4,19
